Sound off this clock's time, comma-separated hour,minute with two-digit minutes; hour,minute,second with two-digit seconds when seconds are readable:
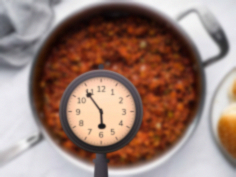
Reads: 5,54
